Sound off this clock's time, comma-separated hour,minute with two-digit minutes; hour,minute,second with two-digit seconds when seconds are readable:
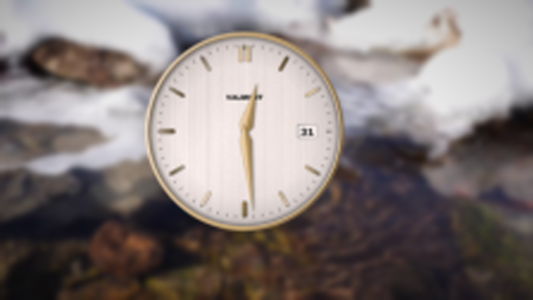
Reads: 12,29
